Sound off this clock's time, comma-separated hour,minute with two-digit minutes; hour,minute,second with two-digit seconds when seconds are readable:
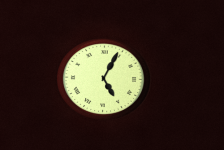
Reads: 5,04
